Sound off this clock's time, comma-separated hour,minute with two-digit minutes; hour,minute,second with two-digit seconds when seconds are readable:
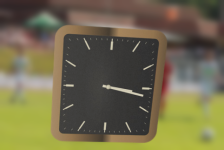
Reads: 3,17
